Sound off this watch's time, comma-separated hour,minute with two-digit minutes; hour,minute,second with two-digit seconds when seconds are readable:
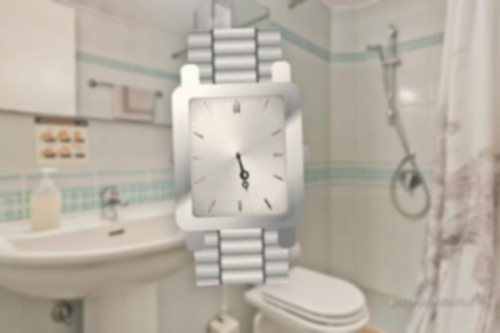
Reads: 5,28
